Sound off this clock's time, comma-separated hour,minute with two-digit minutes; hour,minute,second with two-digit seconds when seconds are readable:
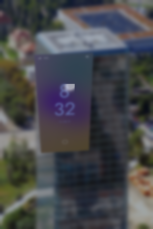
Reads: 8,32
